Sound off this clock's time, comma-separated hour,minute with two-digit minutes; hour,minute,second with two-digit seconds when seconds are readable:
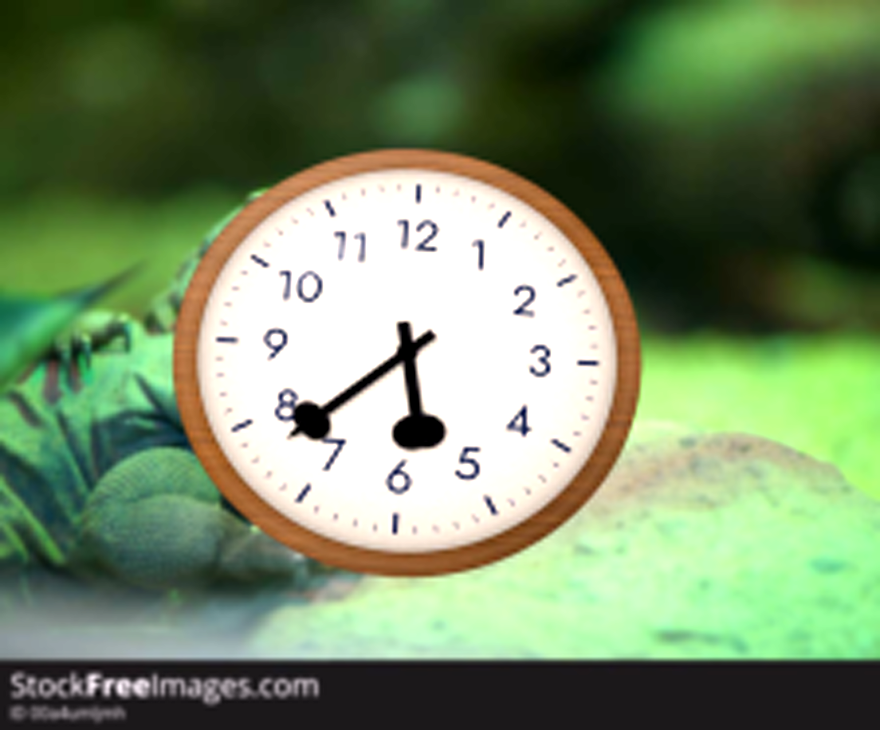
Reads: 5,38
